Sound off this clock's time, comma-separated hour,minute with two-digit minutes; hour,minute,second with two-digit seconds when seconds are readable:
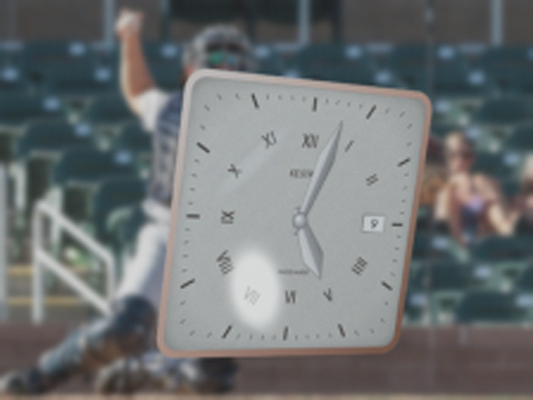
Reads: 5,03
